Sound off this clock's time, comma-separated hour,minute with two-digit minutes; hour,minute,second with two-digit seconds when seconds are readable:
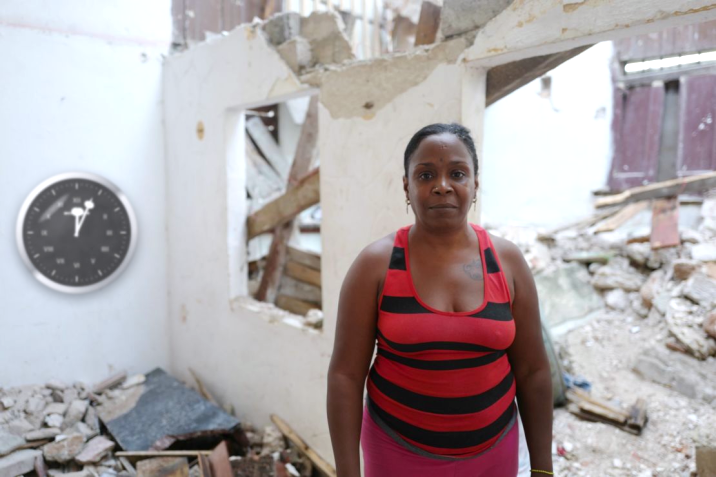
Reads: 12,04
